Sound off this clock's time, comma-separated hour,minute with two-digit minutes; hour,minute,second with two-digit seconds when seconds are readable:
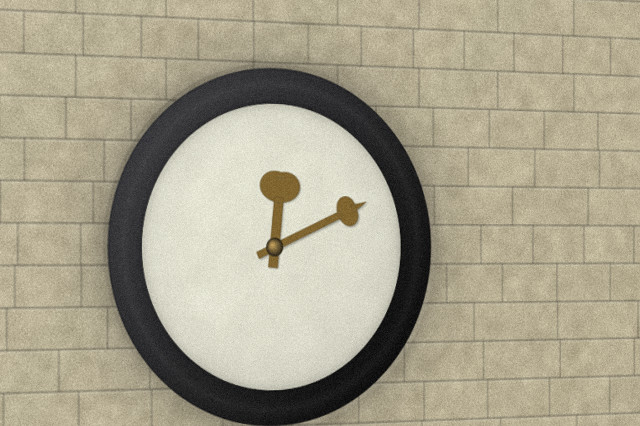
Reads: 12,11
